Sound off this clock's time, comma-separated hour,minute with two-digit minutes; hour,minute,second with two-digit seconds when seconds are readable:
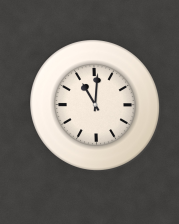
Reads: 11,01
